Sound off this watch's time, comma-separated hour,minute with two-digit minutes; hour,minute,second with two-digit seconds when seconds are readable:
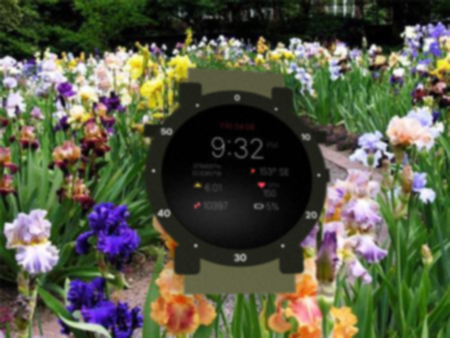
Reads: 9,32
